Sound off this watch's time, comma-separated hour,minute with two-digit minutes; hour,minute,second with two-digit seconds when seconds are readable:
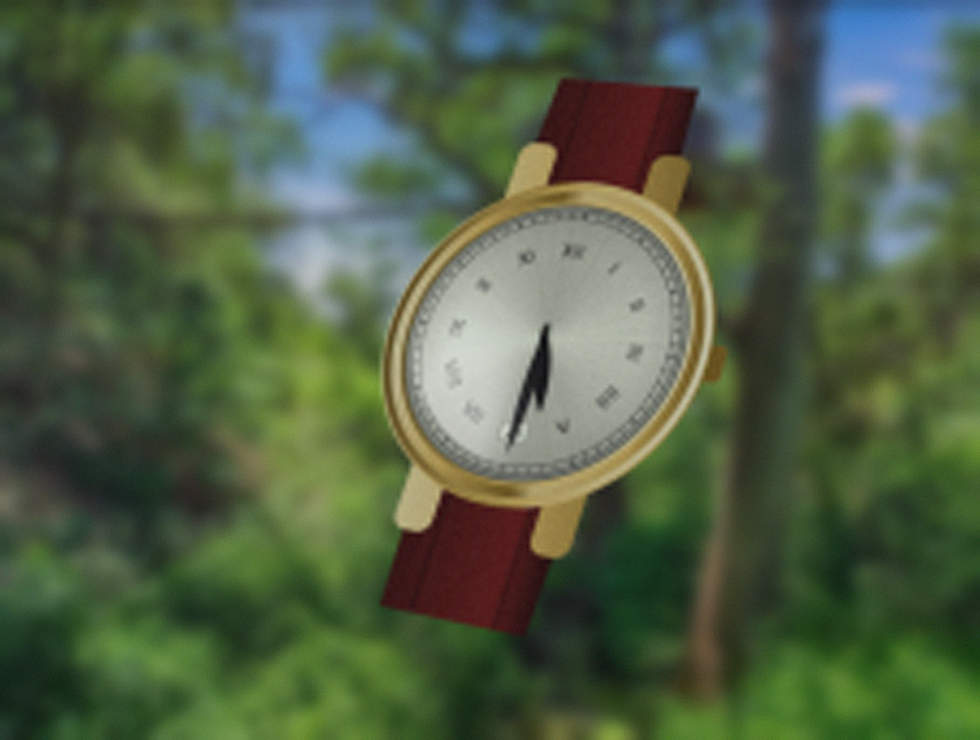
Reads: 5,30
